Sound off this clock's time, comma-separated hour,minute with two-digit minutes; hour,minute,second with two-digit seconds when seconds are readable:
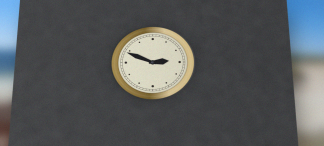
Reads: 2,49
